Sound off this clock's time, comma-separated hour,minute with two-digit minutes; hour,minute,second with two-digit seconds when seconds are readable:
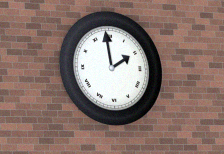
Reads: 1,59
